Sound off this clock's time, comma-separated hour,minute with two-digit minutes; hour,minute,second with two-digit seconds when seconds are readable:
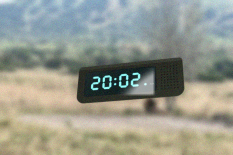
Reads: 20,02
